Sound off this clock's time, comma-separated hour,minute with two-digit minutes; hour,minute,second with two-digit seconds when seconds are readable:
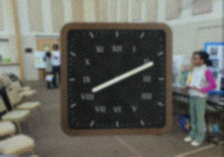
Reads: 8,11
